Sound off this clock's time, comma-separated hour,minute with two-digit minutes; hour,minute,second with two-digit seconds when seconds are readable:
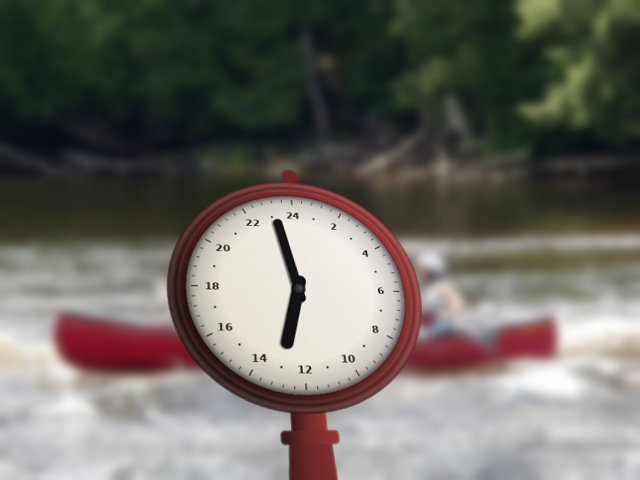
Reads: 12,58
